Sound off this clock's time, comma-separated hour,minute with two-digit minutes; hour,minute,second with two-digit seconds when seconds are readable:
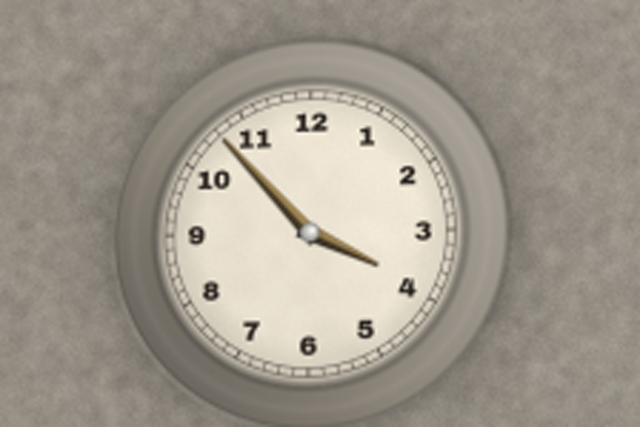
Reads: 3,53
